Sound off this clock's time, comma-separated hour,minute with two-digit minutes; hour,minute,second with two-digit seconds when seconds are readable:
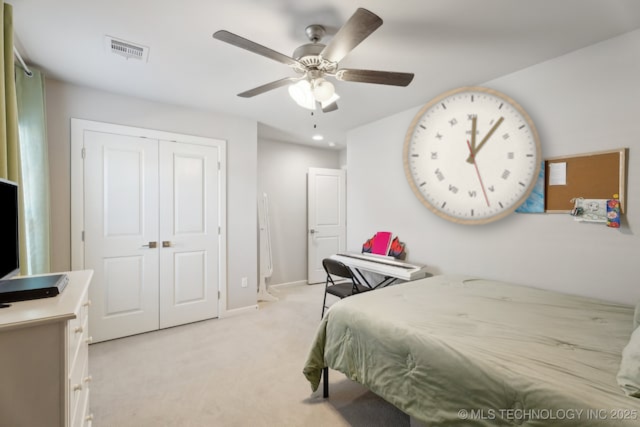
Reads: 12,06,27
